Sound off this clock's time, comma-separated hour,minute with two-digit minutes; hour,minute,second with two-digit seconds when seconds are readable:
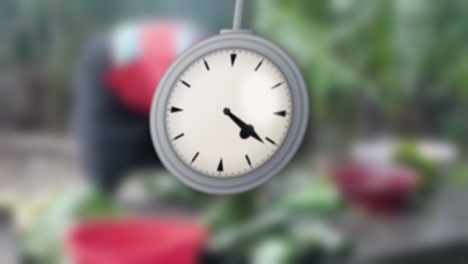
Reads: 4,21
